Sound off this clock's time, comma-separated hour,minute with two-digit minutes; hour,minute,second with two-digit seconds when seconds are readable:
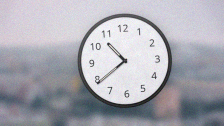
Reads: 10,39
